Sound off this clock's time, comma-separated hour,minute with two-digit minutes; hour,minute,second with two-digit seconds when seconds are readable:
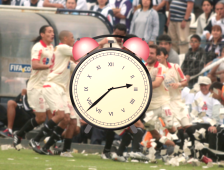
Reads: 2,38
